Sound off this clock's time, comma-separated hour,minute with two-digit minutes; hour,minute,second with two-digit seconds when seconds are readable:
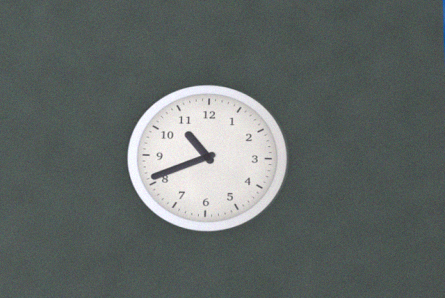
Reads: 10,41
